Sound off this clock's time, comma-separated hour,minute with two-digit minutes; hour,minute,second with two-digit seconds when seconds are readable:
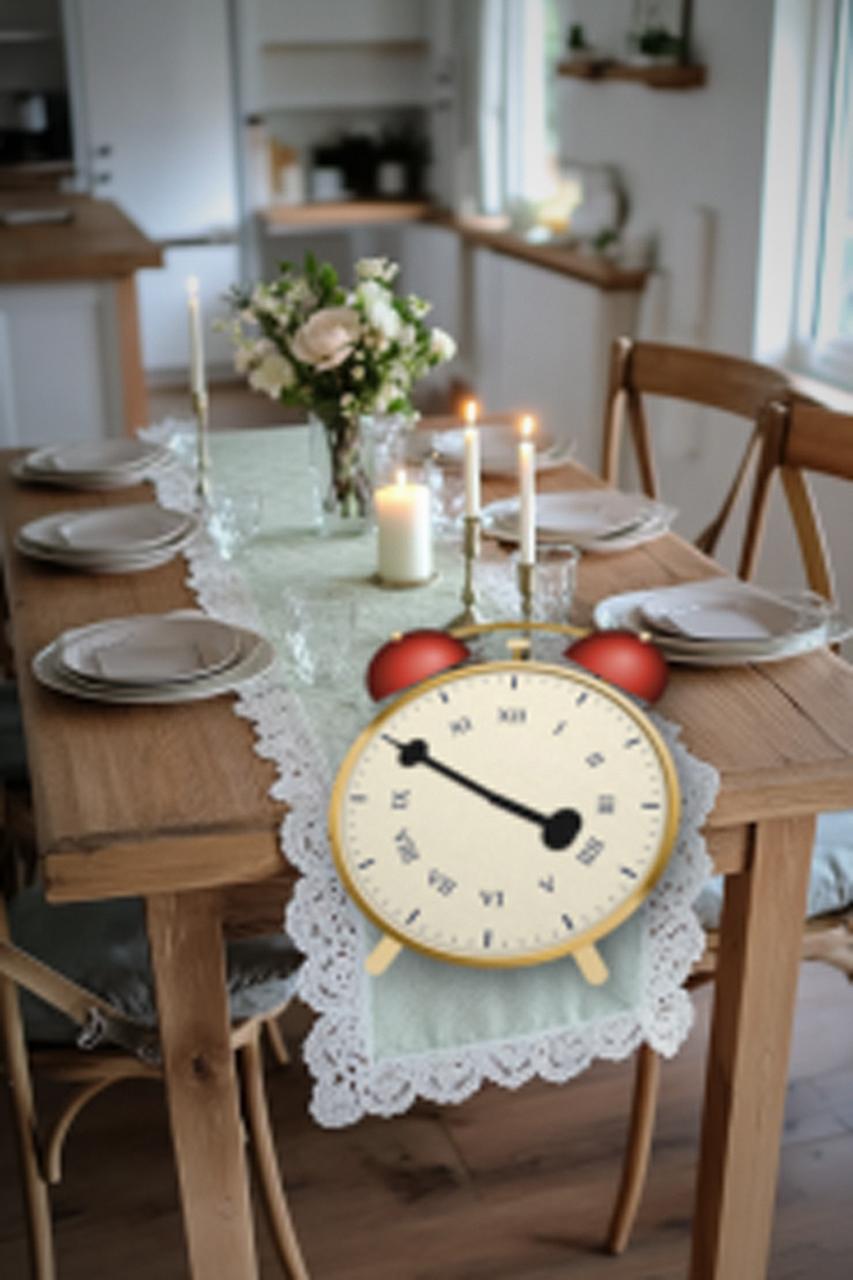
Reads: 3,50
